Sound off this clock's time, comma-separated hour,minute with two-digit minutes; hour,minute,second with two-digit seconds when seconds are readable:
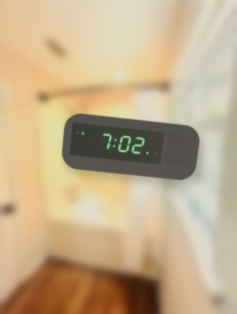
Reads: 7,02
